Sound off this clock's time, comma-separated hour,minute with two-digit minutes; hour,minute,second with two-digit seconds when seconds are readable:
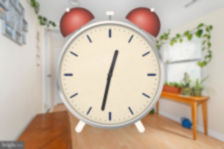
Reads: 12,32
